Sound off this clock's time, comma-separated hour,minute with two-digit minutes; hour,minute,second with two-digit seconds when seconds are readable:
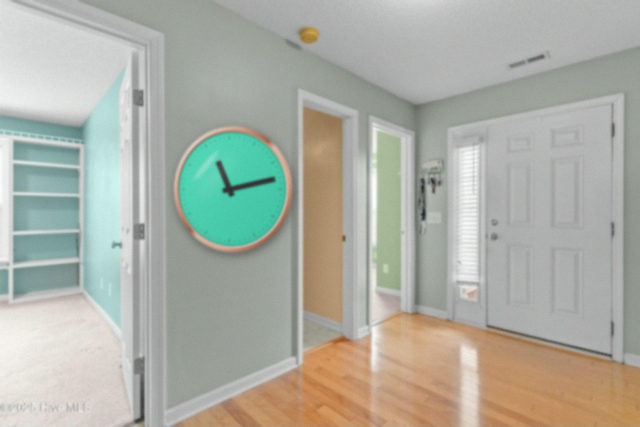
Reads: 11,13
